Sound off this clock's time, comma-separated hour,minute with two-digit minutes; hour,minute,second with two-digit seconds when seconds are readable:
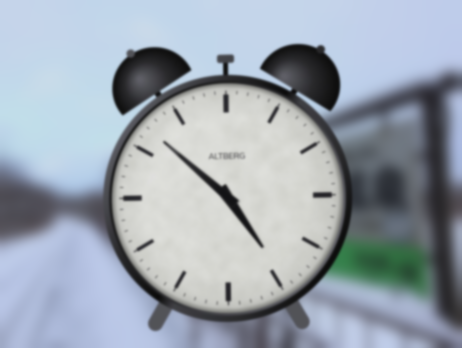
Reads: 4,52
